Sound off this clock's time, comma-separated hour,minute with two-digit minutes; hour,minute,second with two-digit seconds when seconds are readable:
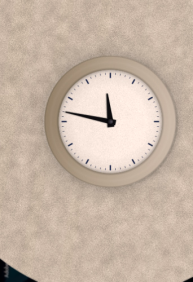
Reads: 11,47
